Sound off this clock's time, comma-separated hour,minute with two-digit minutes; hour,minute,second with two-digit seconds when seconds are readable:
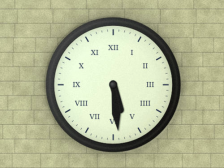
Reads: 5,29
